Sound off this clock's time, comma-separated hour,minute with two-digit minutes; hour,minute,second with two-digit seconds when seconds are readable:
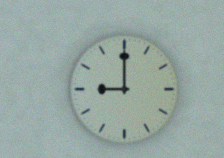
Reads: 9,00
